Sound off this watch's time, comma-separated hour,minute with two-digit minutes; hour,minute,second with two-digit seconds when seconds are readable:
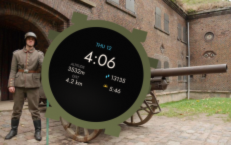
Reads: 4,06
